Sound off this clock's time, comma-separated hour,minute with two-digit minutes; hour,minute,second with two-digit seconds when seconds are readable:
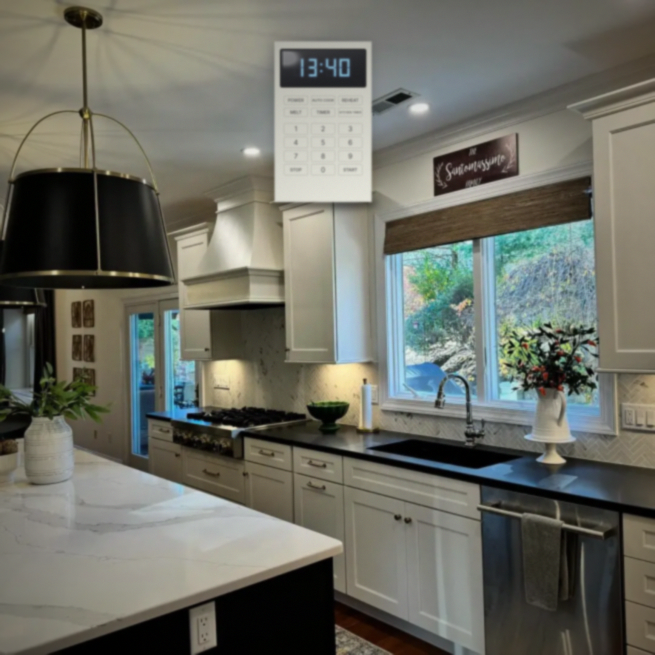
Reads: 13,40
